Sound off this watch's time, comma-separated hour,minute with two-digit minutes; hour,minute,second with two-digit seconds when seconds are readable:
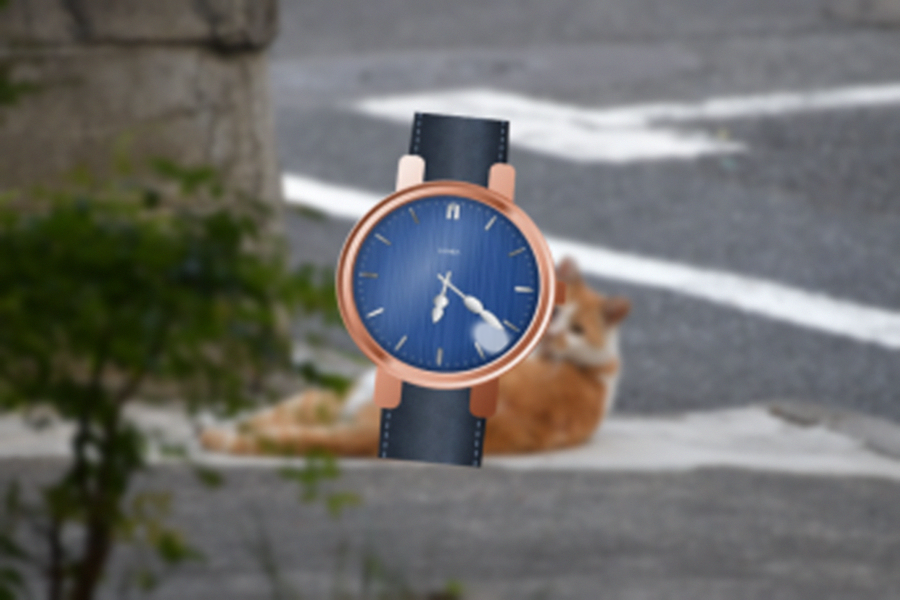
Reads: 6,21
